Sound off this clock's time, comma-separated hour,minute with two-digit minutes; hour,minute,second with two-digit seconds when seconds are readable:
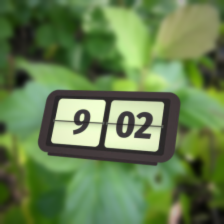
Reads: 9,02
